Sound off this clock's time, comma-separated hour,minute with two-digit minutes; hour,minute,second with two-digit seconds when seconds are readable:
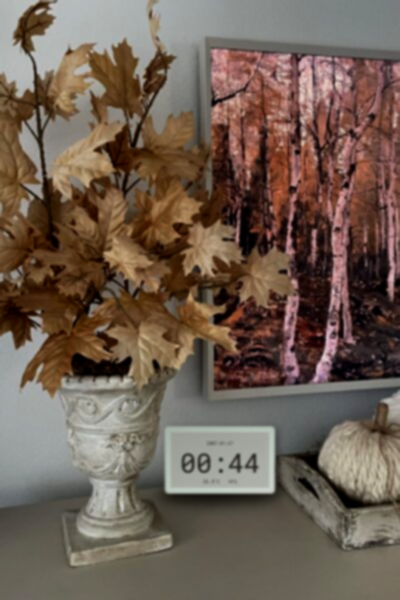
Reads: 0,44
